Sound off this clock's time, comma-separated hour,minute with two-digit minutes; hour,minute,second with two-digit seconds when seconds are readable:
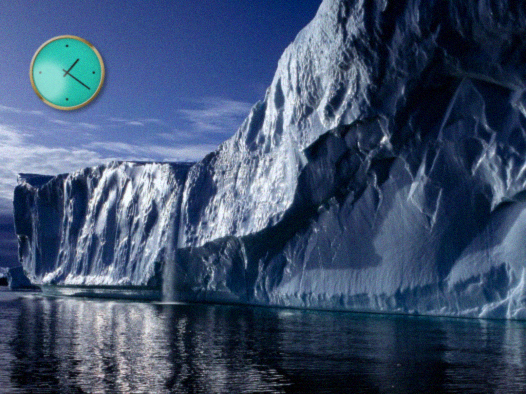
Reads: 1,21
